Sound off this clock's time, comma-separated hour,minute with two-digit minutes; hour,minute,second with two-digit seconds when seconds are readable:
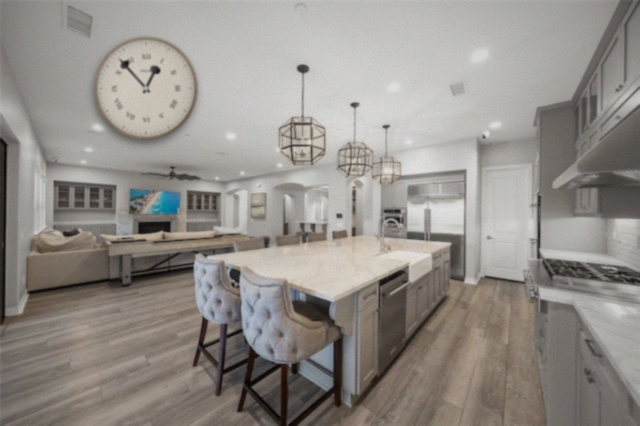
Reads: 12,53
